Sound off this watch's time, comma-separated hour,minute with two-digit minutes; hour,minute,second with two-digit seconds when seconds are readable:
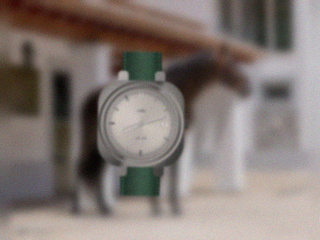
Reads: 8,12
